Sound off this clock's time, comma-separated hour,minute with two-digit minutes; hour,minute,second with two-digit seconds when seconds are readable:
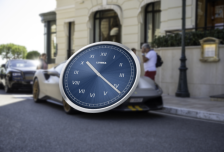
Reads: 10,21
